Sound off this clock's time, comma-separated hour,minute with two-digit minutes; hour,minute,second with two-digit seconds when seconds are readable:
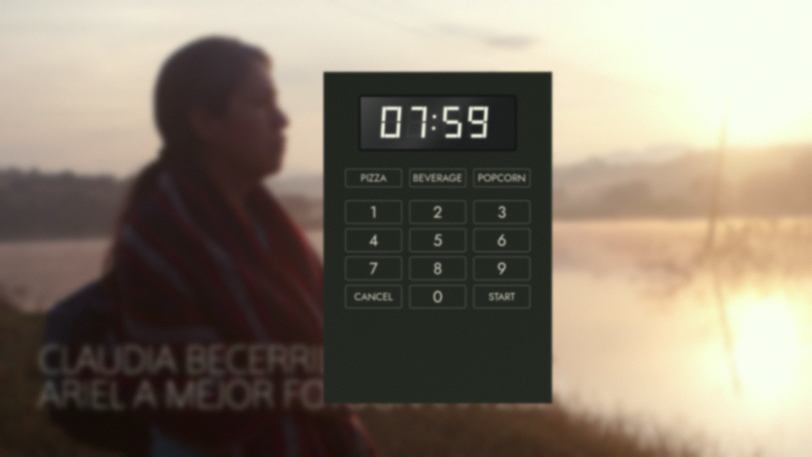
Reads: 7,59
